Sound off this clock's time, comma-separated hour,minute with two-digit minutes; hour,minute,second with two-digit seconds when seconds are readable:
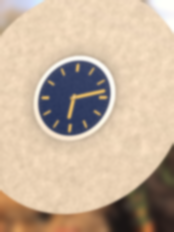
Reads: 6,13
